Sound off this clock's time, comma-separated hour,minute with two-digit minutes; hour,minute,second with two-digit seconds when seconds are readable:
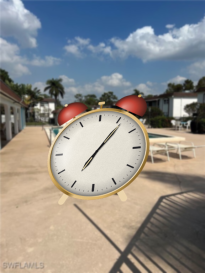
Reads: 7,06
